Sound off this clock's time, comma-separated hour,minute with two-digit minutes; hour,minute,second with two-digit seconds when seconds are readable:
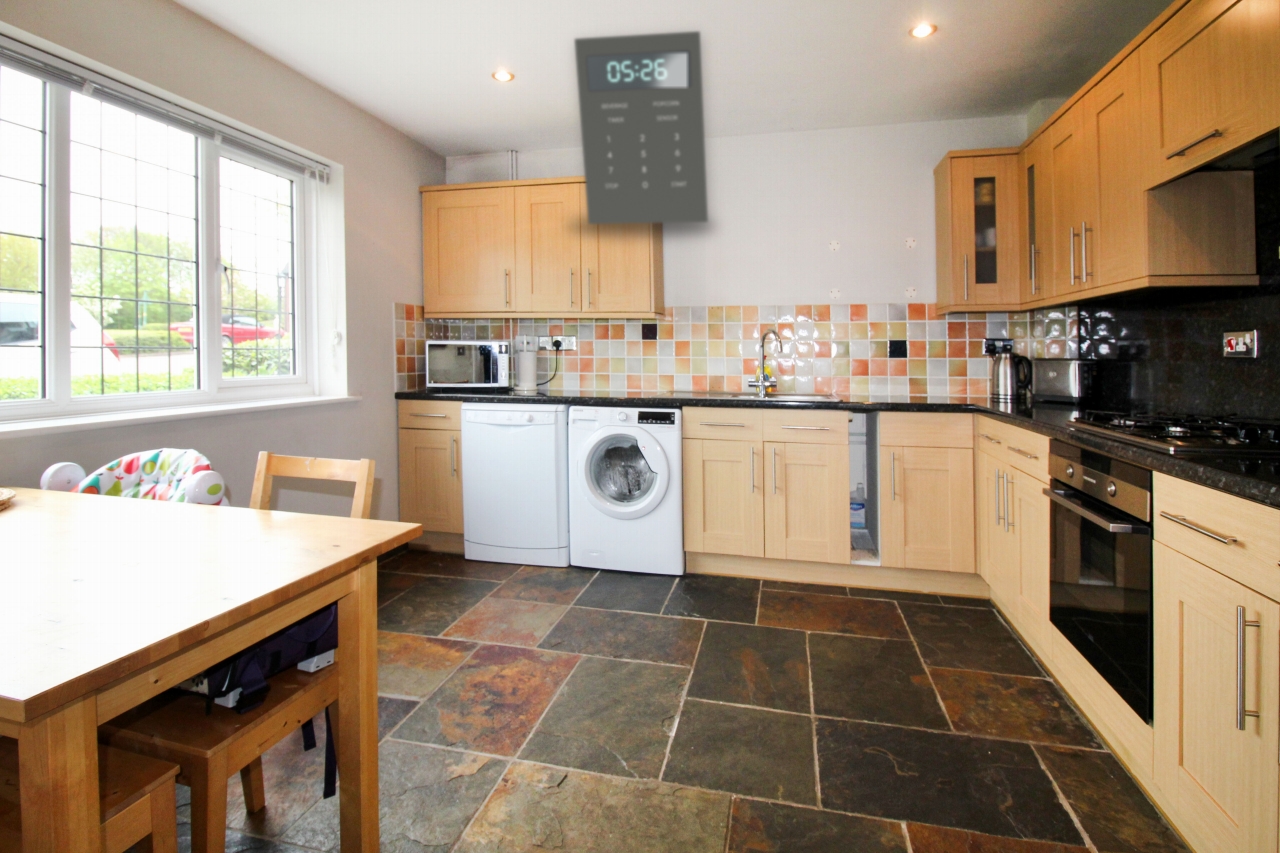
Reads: 5,26
